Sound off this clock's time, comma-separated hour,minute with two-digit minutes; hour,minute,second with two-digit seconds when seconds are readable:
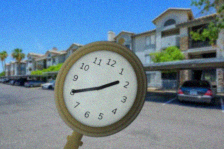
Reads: 1,40
